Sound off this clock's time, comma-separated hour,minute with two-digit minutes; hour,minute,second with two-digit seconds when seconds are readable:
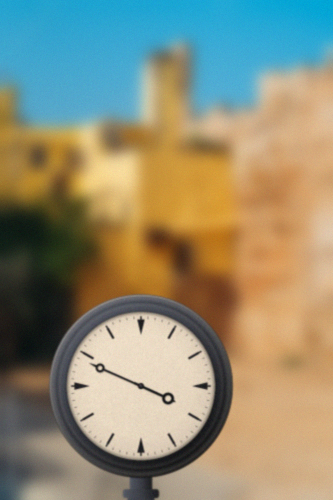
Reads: 3,49
